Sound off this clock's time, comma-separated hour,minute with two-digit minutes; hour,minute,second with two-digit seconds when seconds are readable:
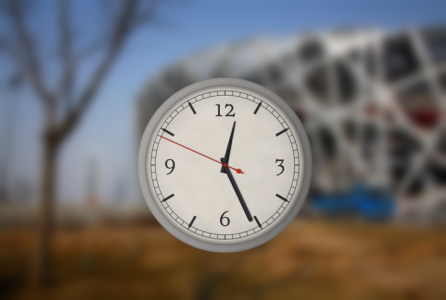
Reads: 12,25,49
